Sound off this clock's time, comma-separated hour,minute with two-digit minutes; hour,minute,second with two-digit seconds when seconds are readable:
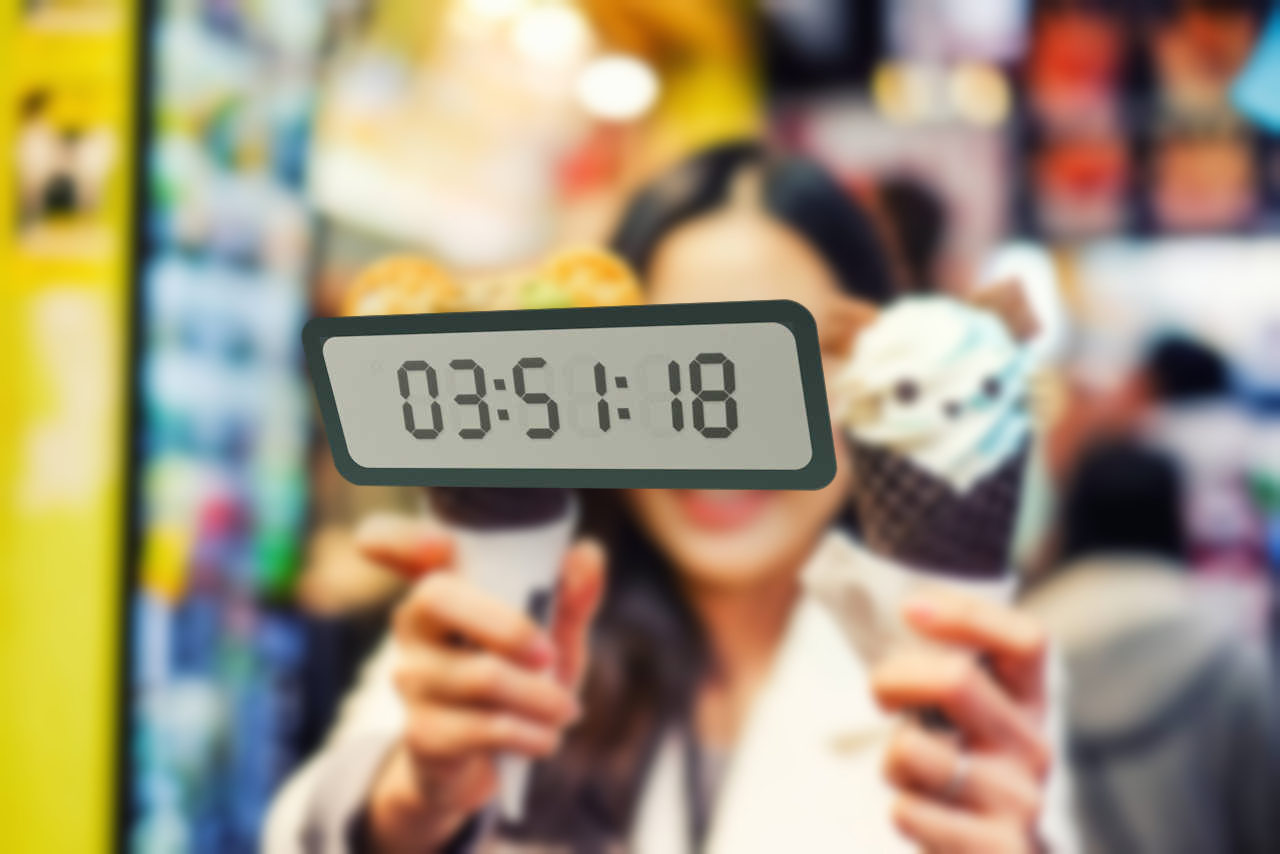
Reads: 3,51,18
